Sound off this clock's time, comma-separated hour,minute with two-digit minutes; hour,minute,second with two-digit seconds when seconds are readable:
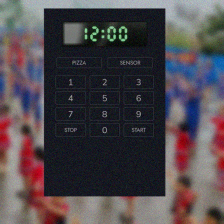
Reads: 12,00
